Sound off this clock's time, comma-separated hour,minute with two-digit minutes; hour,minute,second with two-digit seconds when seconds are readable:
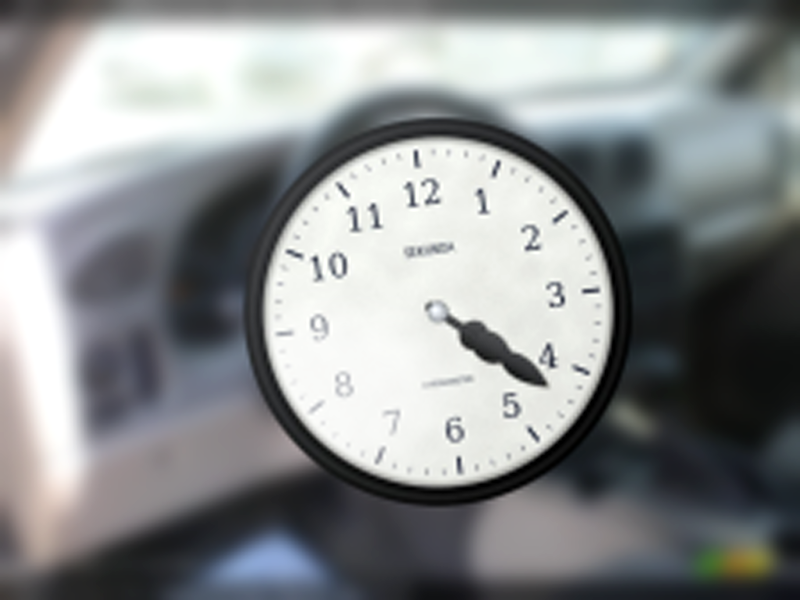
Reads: 4,22
